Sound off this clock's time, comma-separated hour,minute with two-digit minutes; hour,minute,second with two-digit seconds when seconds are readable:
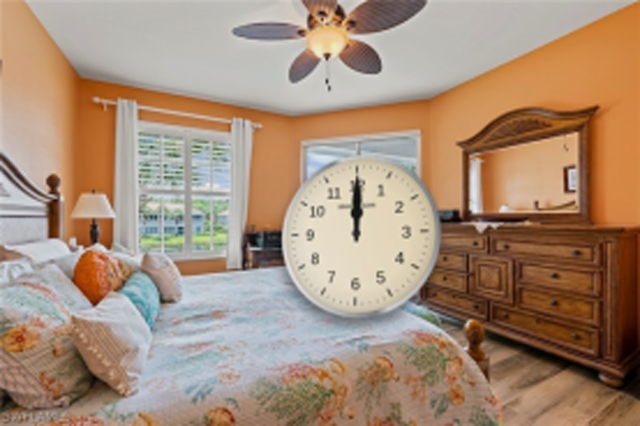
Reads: 12,00
